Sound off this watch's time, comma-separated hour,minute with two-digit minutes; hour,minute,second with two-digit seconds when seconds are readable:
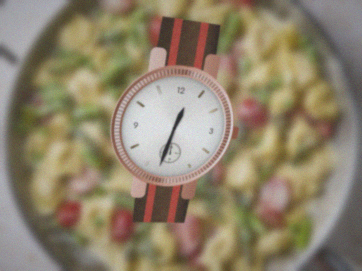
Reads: 12,32
